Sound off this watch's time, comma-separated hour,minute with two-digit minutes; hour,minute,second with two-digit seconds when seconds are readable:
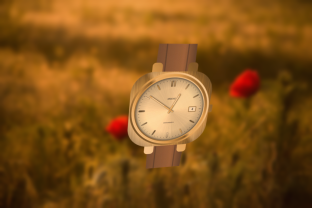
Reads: 12,51
